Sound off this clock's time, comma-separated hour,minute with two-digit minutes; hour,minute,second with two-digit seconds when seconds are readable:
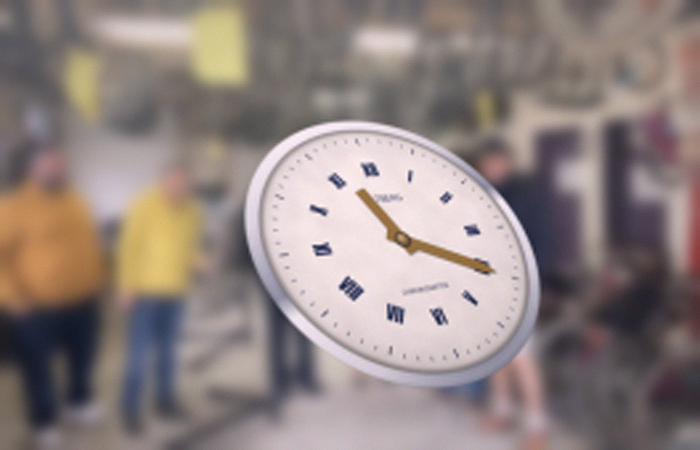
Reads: 11,20
